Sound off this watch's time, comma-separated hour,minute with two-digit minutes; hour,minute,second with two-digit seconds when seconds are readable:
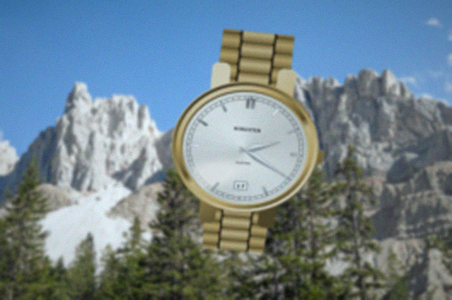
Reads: 2,20
